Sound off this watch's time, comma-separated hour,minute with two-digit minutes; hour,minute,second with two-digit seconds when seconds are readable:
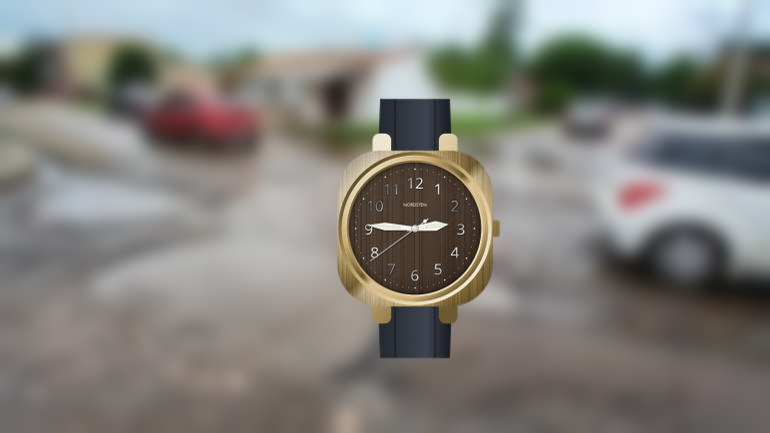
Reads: 2,45,39
